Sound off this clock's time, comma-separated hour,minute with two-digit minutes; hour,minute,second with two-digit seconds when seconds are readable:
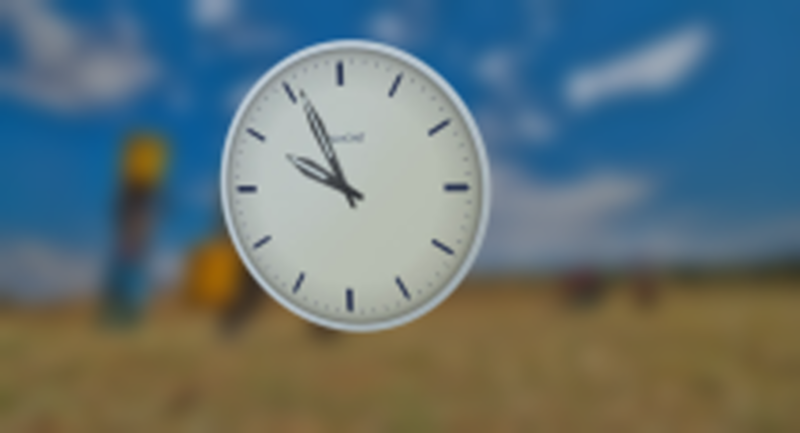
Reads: 9,56
